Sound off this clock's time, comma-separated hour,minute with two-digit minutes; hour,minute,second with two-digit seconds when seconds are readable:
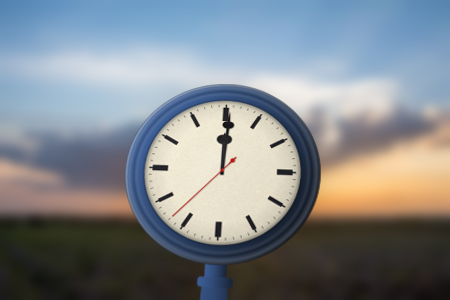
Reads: 12,00,37
